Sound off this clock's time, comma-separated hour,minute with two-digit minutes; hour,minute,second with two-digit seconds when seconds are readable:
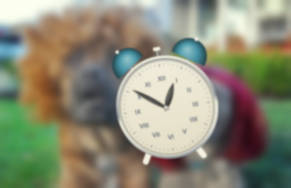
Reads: 12,51
